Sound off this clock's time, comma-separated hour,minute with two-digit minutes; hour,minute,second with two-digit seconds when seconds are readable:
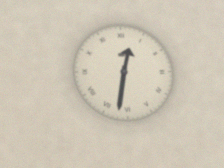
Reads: 12,32
